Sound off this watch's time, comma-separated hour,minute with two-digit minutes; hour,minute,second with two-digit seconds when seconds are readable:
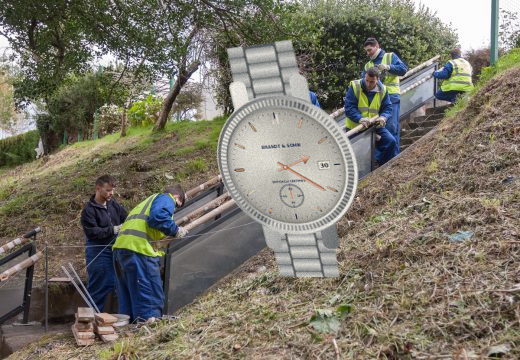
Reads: 2,21
